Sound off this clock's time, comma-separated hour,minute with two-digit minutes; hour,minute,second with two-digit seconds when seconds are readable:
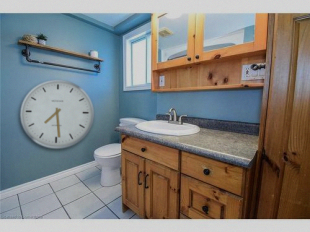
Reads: 7,29
